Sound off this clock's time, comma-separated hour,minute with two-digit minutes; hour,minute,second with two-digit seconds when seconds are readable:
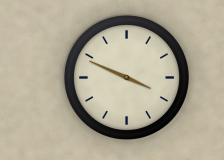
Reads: 3,49
